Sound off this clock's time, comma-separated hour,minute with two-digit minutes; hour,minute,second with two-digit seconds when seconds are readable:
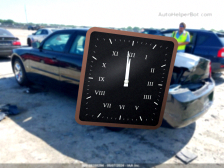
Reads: 11,59
